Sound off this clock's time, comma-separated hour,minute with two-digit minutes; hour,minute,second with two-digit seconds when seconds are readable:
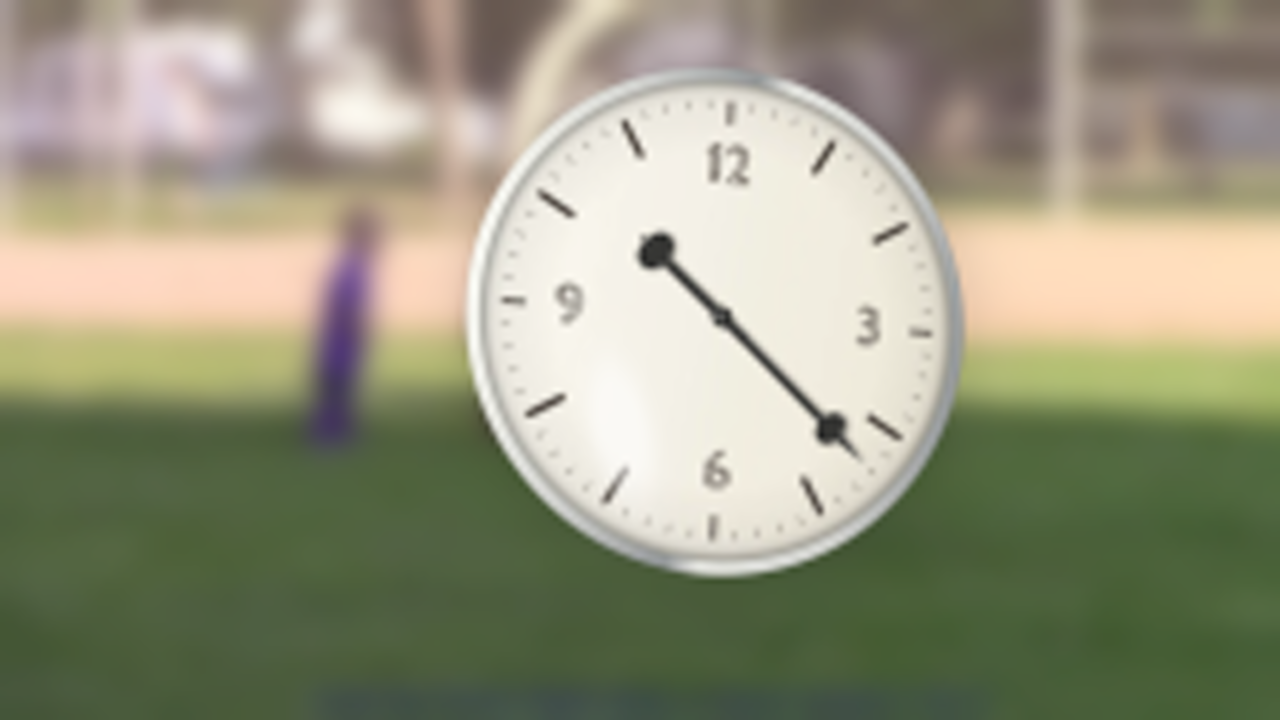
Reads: 10,22
